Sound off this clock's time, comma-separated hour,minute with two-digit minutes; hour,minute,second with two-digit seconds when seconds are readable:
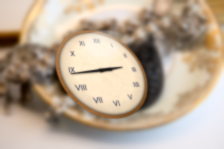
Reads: 2,44
